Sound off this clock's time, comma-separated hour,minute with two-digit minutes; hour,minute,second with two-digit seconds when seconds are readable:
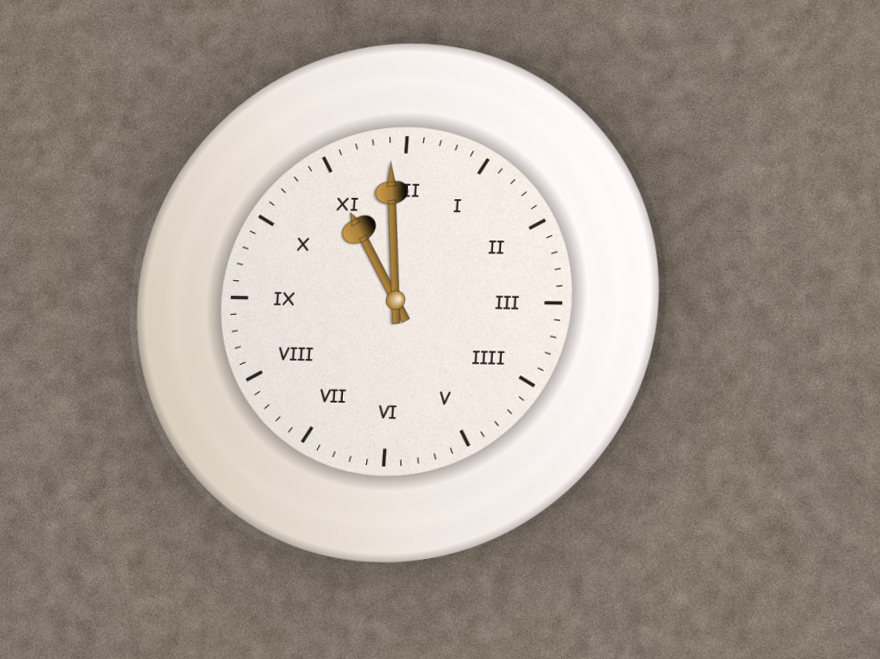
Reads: 10,59
